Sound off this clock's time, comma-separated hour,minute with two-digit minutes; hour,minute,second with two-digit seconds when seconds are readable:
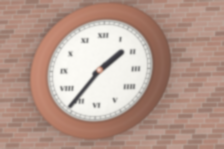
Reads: 1,36
